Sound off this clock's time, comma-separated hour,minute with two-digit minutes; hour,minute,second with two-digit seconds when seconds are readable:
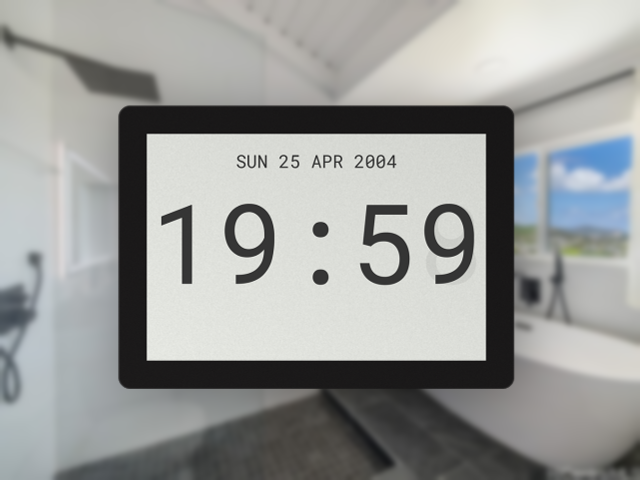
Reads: 19,59
